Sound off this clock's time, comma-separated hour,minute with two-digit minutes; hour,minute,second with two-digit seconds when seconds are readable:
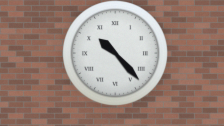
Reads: 10,23
